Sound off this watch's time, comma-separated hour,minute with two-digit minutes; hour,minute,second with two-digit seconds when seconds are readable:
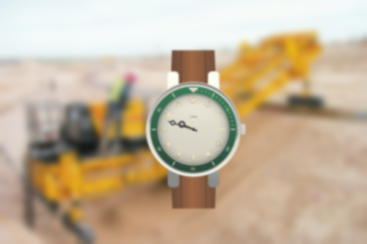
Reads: 9,48
